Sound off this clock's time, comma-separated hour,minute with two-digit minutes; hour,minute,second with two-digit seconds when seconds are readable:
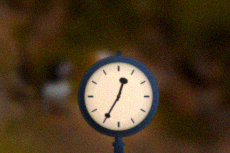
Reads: 12,35
